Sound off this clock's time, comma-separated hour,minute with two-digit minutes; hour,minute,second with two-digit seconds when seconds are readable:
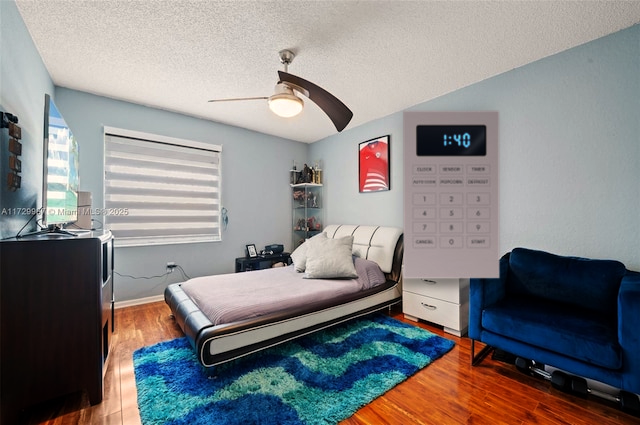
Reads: 1,40
